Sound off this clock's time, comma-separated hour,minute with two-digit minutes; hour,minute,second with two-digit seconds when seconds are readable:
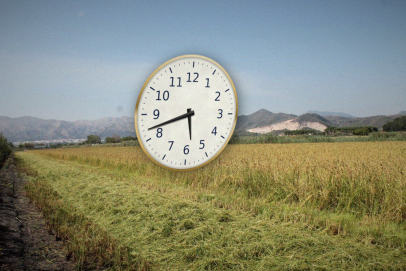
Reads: 5,42
